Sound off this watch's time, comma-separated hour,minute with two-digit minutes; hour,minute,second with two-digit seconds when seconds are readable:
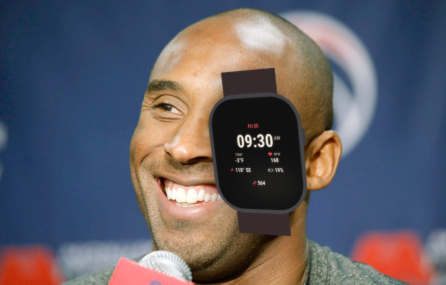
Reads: 9,30
